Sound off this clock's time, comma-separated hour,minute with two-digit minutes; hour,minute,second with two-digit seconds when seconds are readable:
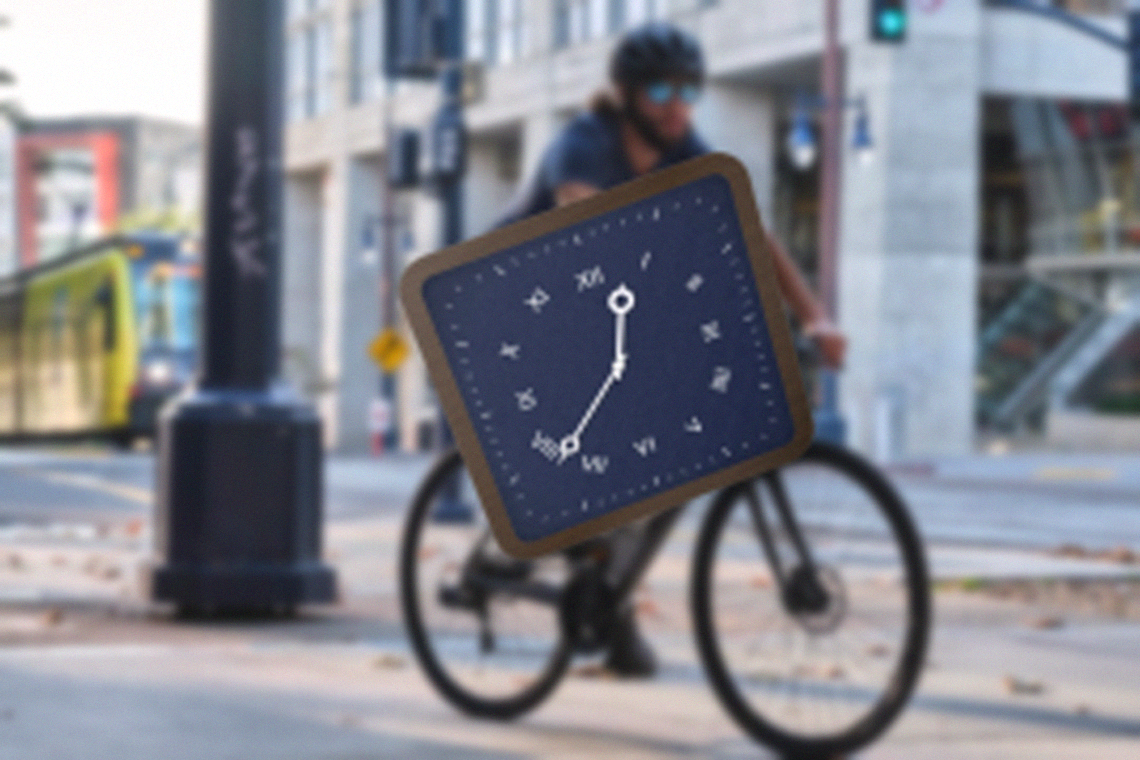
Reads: 12,38
